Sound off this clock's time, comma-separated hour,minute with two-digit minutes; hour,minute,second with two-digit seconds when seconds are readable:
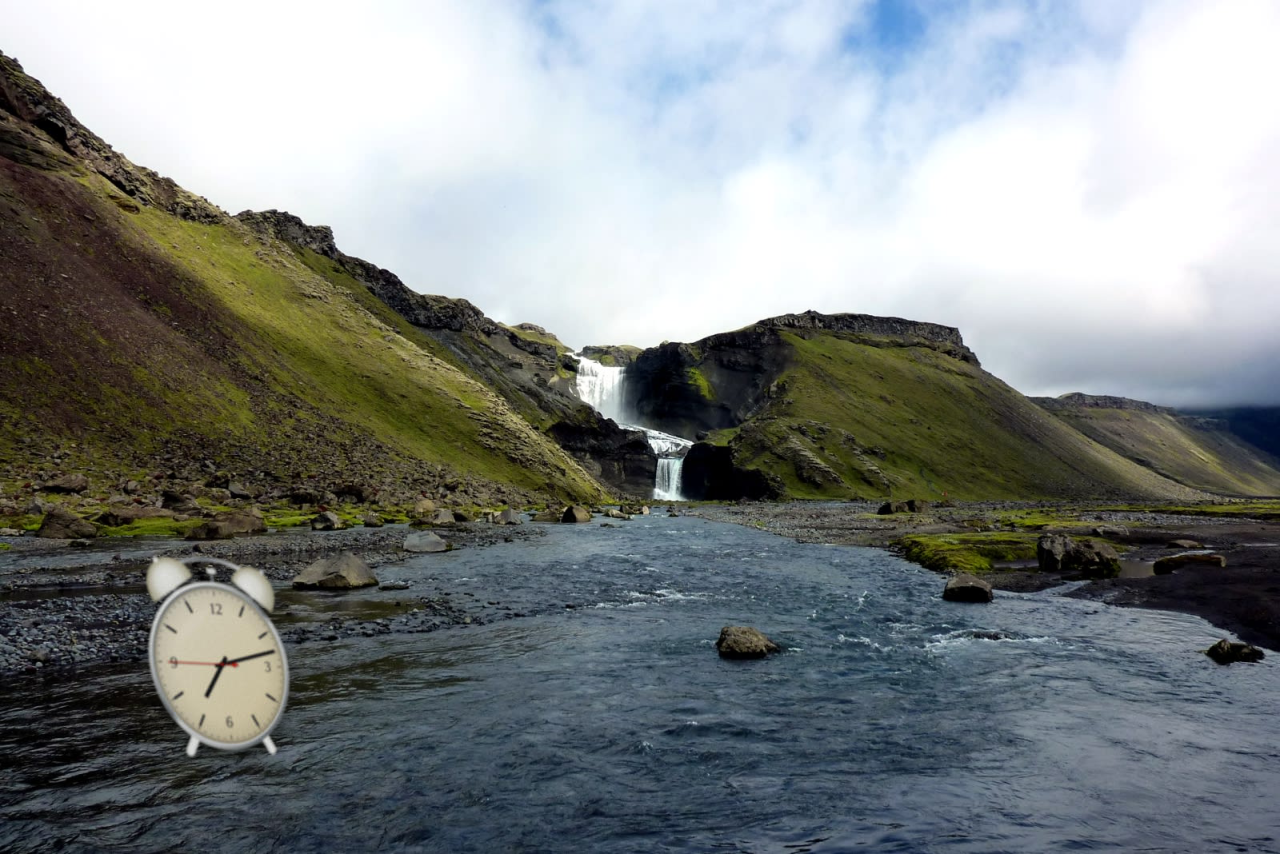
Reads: 7,12,45
